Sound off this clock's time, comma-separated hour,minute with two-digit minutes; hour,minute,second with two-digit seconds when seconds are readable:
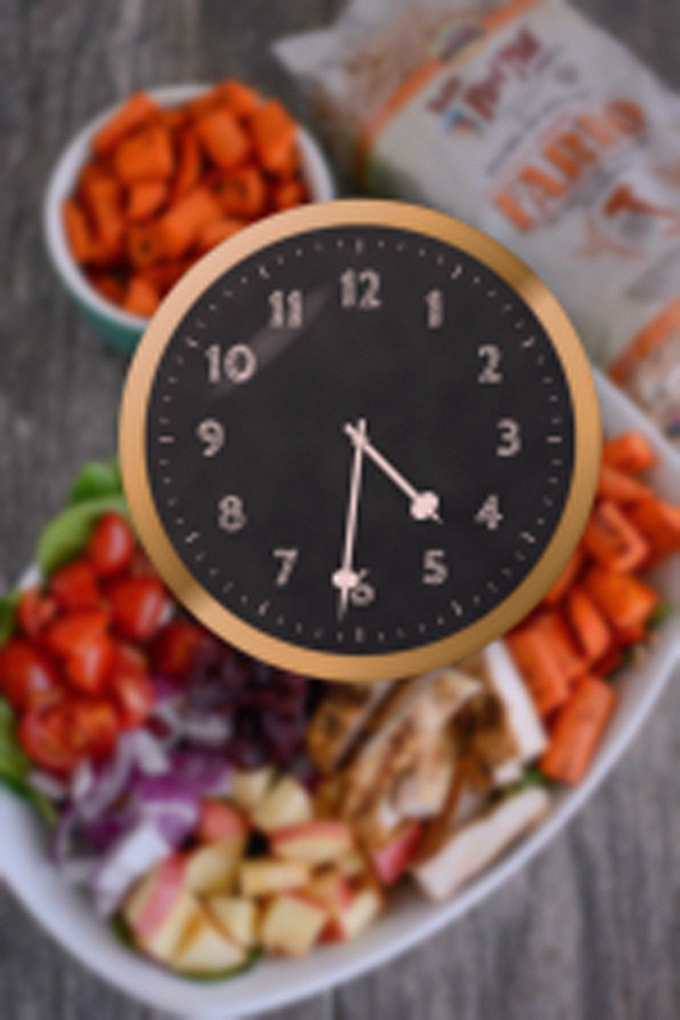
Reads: 4,31
